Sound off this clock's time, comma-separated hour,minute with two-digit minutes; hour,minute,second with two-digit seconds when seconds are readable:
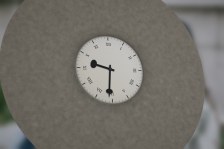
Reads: 9,31
